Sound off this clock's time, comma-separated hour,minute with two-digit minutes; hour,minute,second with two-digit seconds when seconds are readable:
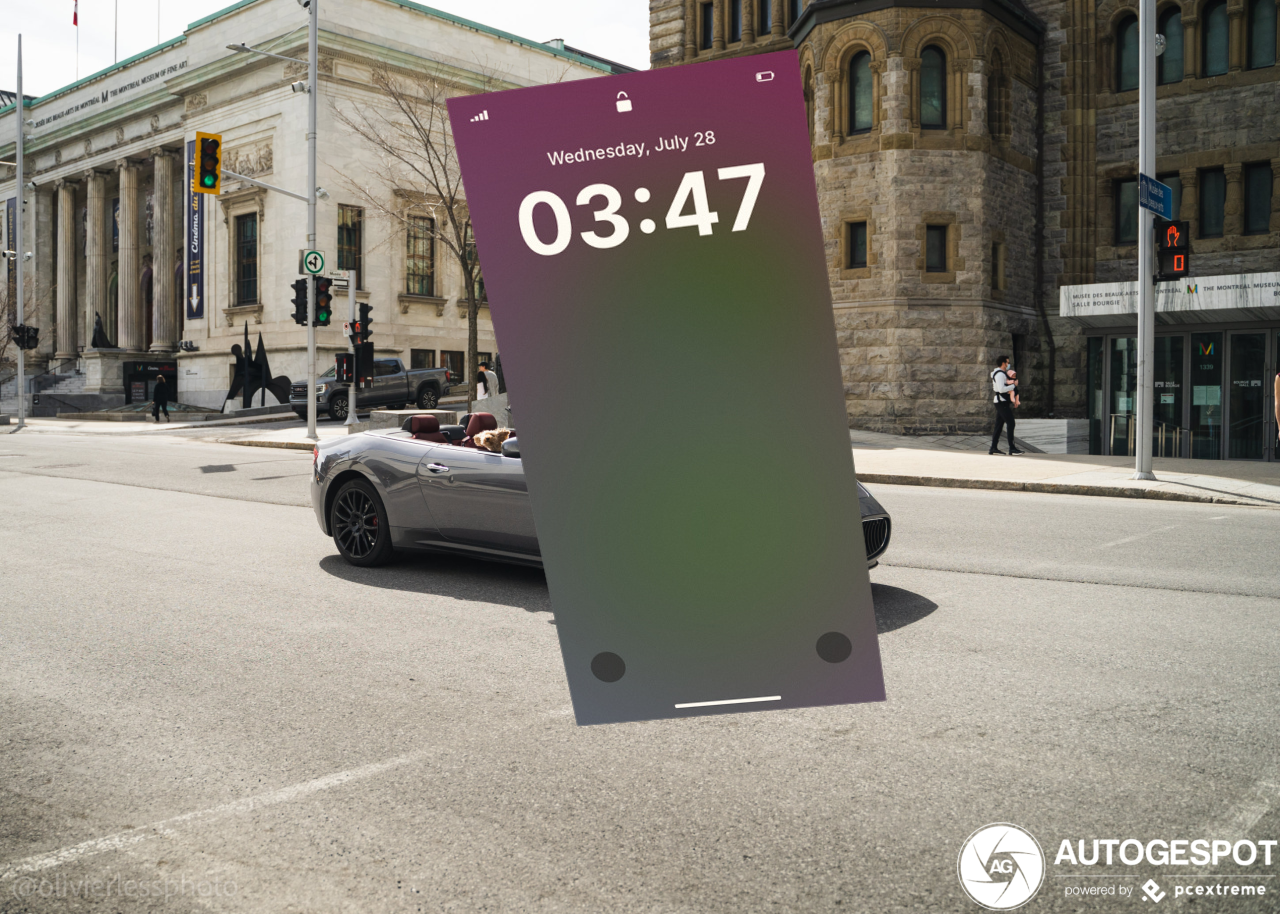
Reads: 3,47
